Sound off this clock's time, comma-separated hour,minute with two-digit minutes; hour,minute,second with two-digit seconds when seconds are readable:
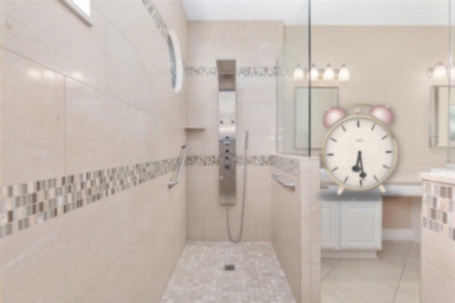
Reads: 6,29
